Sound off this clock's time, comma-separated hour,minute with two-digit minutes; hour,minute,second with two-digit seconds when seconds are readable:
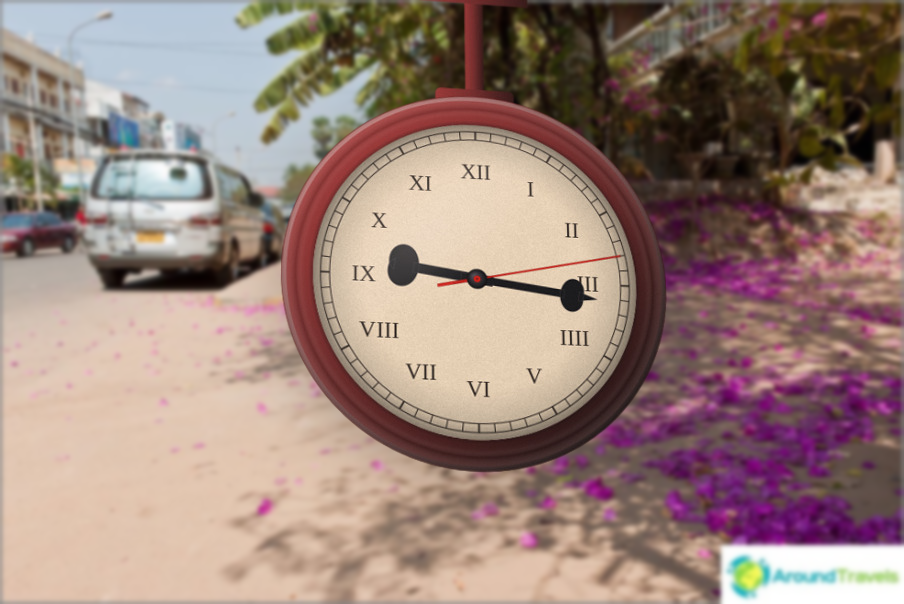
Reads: 9,16,13
